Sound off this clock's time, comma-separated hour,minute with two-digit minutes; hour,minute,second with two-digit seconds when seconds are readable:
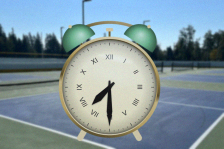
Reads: 7,30
